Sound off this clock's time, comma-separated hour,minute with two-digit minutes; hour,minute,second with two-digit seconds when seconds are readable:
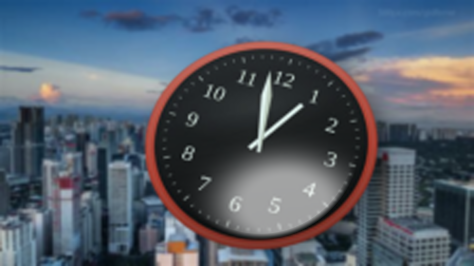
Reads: 12,58
